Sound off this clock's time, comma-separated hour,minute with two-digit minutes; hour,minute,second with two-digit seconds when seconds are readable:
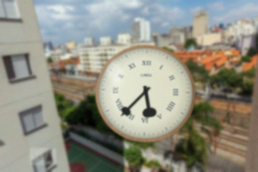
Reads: 5,37
